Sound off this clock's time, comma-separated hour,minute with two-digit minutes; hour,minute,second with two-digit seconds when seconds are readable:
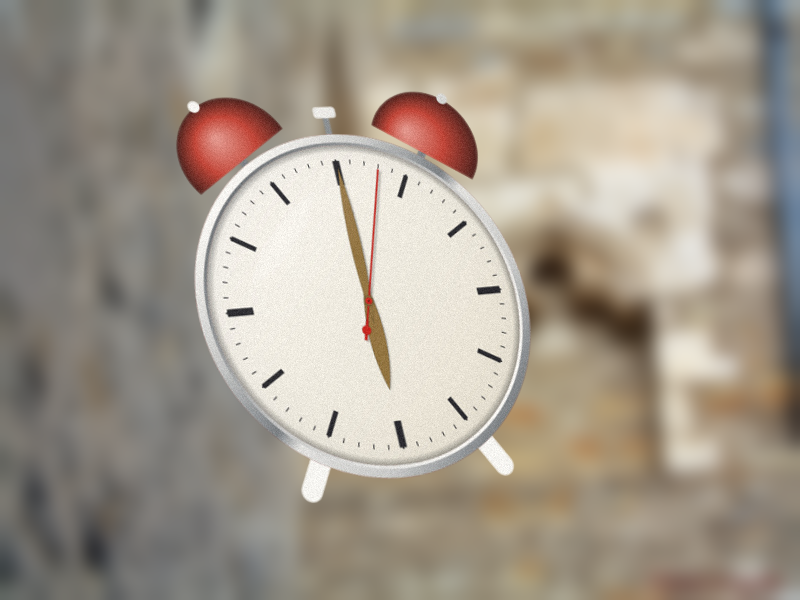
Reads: 6,00,03
